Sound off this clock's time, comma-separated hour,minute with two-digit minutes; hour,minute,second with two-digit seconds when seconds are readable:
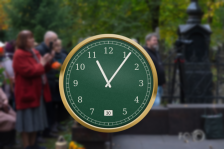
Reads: 11,06
